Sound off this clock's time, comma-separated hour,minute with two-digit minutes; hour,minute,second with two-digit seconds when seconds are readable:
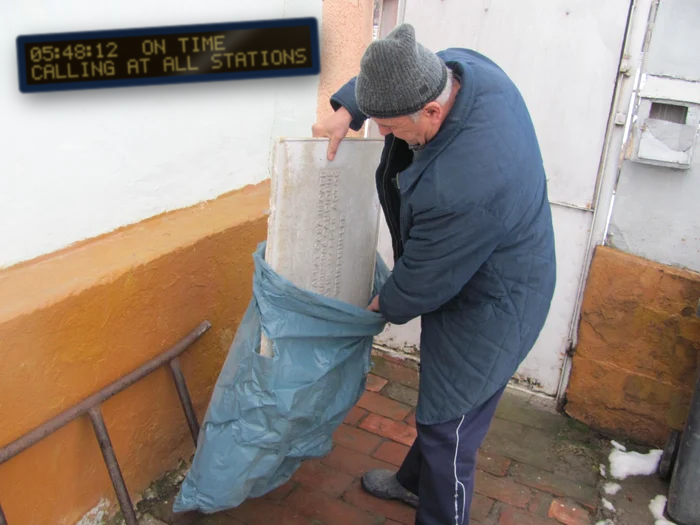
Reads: 5,48,12
